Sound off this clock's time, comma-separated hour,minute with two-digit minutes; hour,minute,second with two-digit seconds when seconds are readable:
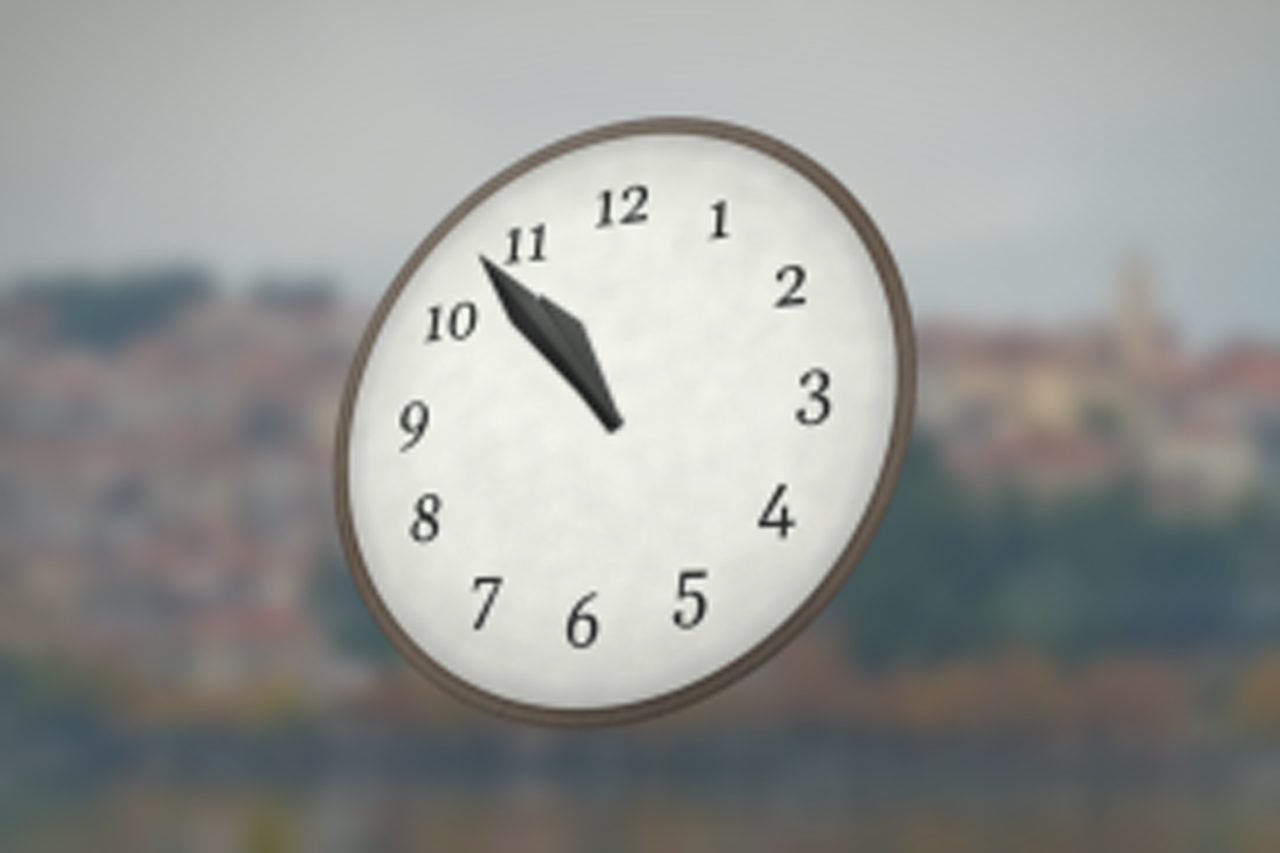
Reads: 10,53
